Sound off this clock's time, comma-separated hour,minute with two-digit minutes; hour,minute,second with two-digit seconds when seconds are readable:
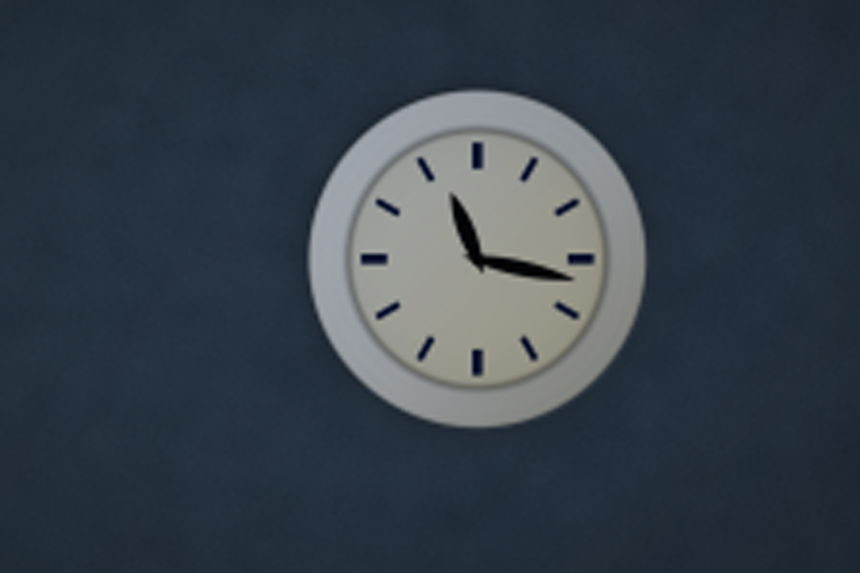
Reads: 11,17
